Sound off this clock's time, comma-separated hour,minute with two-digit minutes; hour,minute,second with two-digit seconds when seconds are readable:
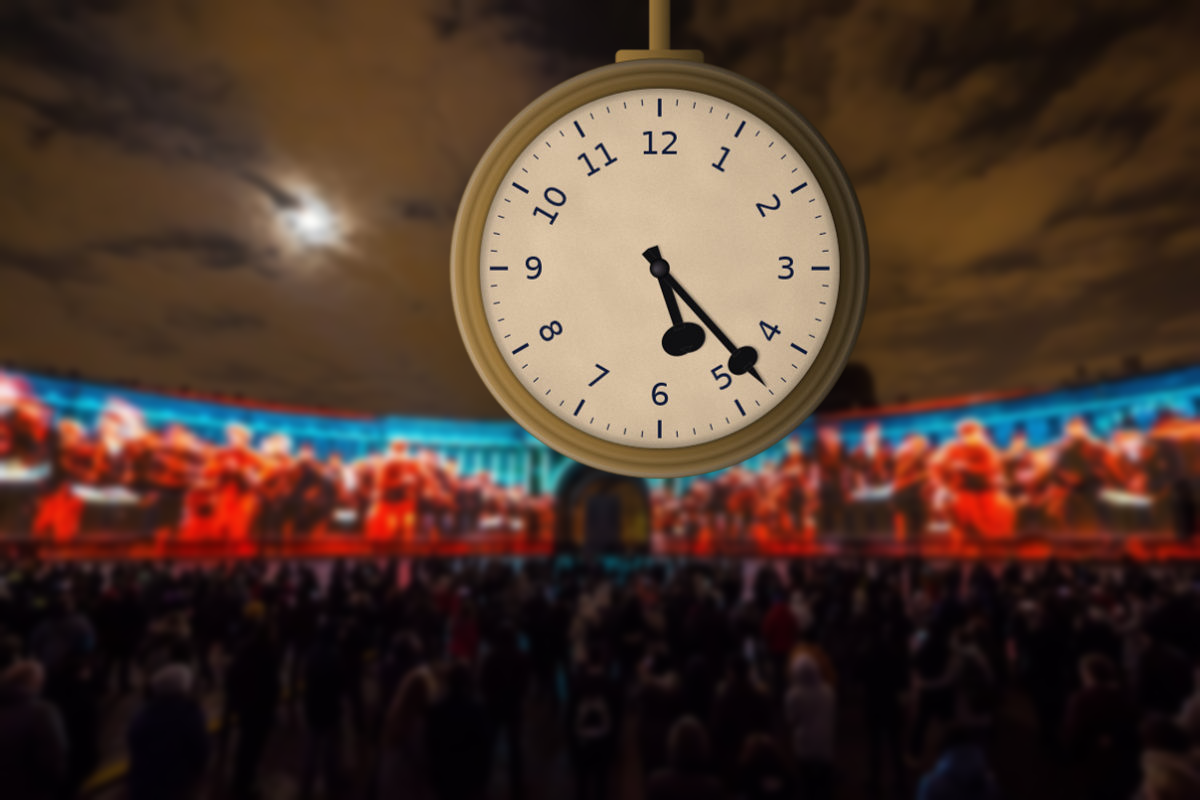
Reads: 5,23
